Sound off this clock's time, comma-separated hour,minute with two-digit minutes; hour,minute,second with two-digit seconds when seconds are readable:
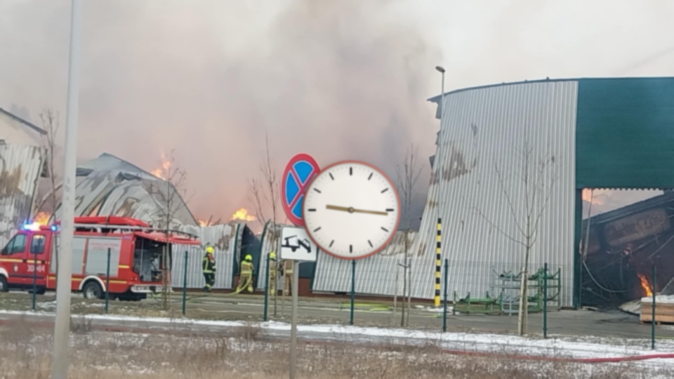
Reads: 9,16
